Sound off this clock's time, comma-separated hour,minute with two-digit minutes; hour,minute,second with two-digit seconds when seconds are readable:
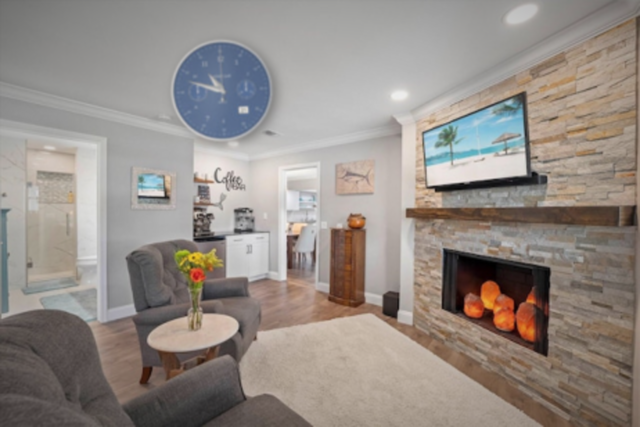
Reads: 10,48
